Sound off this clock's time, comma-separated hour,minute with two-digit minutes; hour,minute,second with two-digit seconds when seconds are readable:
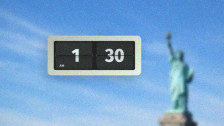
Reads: 1,30
